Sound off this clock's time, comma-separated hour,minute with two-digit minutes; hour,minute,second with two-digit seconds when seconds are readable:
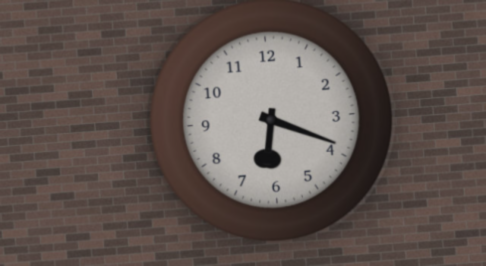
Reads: 6,19
